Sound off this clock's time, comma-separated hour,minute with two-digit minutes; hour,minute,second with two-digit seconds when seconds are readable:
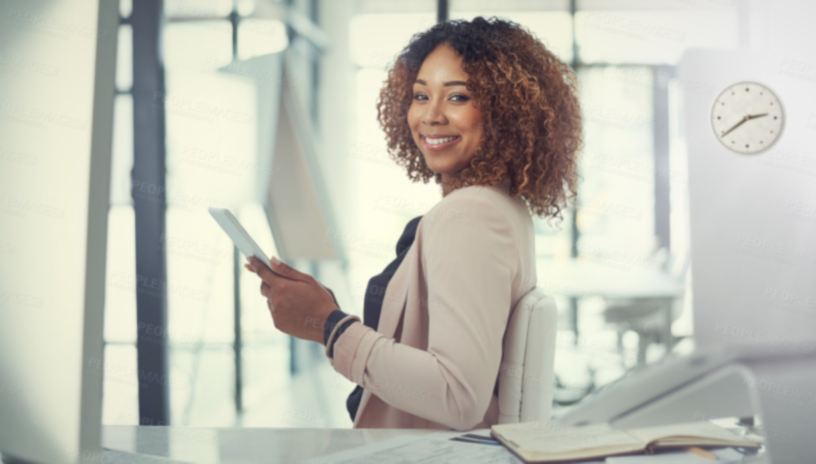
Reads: 2,39
